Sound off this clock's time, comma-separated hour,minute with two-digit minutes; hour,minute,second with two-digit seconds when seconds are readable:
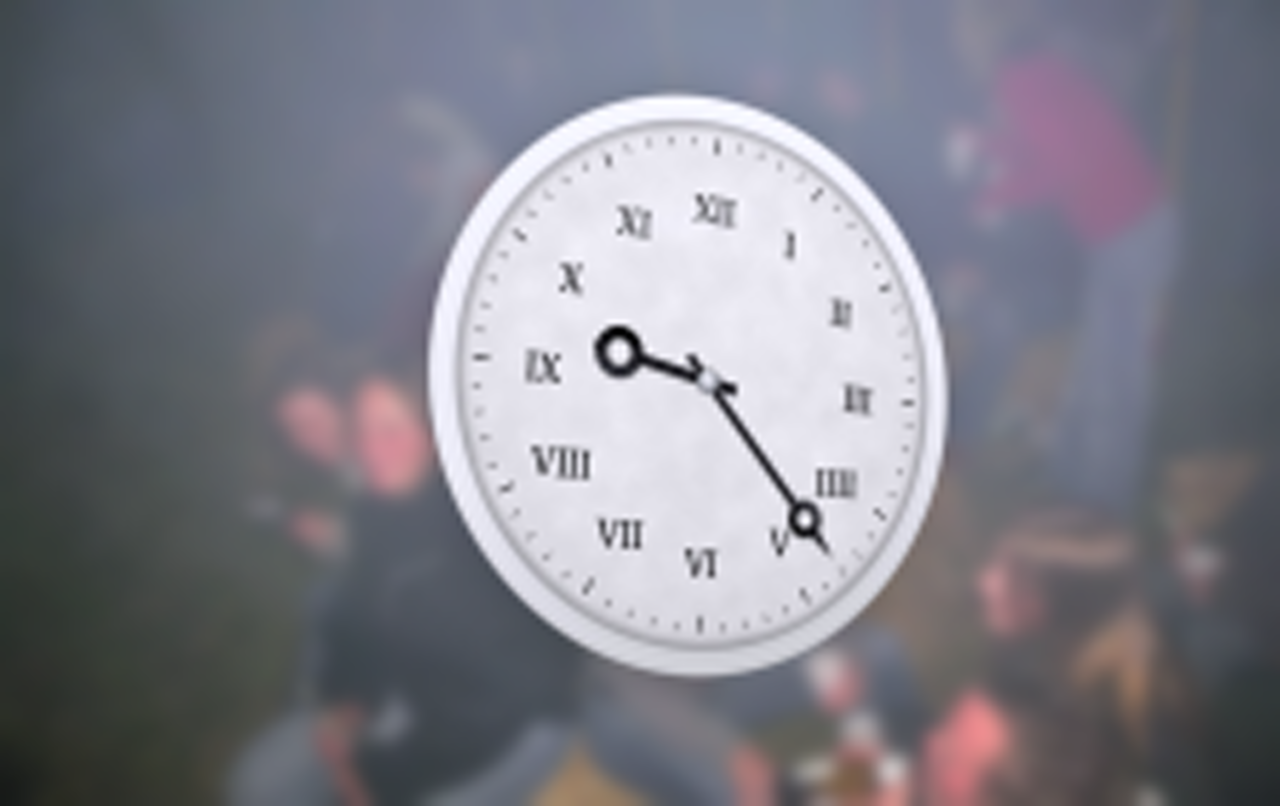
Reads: 9,23
